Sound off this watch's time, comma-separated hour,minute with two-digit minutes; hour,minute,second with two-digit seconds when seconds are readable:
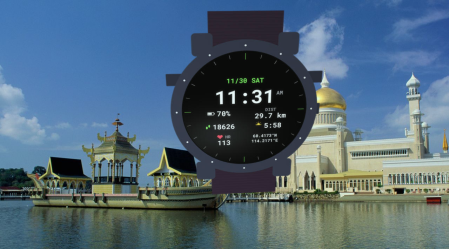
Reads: 11,31
